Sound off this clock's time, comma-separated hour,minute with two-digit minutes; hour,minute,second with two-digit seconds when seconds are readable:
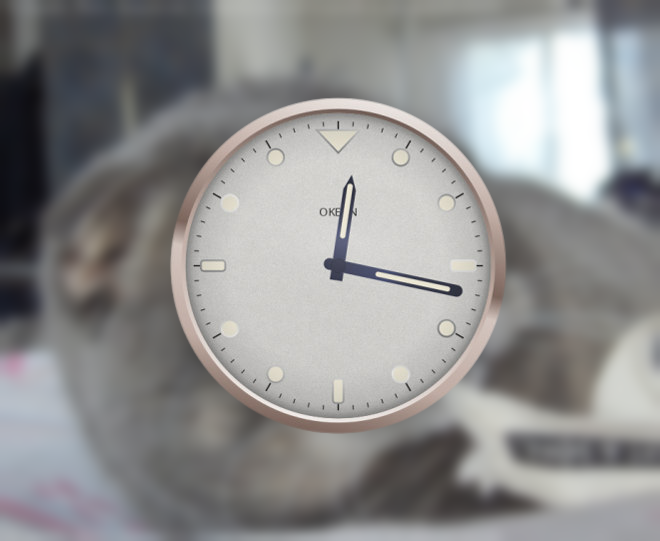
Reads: 12,17
